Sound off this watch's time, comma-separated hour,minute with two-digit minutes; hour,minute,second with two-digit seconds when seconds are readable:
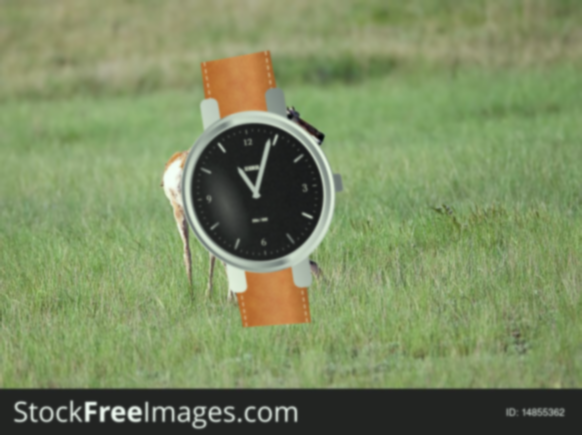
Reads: 11,04
